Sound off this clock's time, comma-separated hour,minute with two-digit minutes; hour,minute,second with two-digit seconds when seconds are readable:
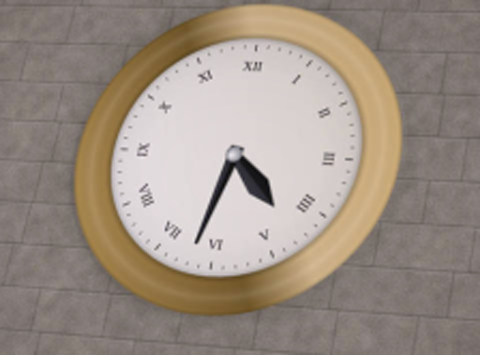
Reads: 4,32
